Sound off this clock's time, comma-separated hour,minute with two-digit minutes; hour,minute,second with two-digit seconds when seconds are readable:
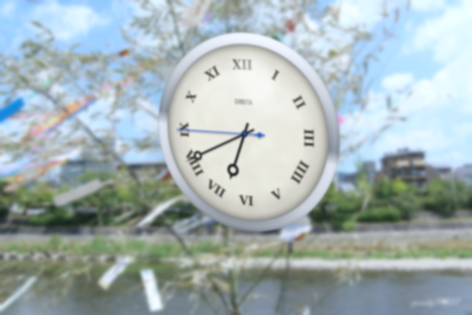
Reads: 6,40,45
